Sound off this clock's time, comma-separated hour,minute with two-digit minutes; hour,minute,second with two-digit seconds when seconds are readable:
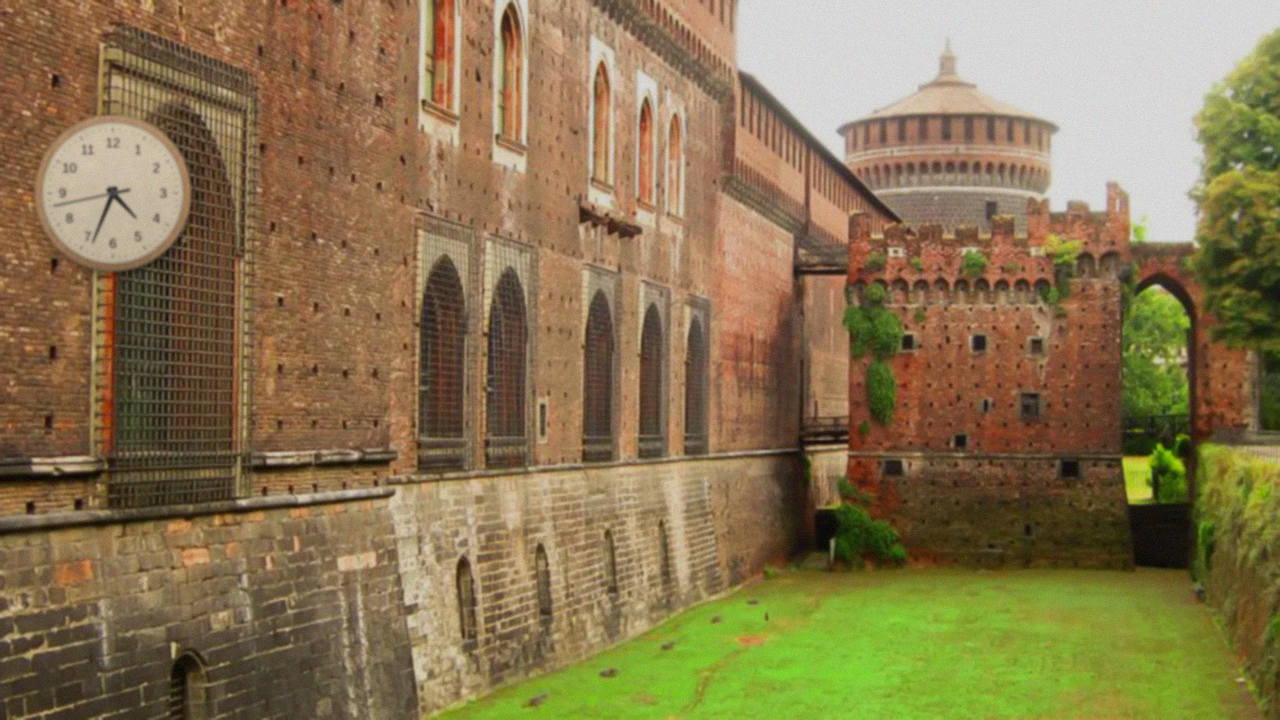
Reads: 4,33,43
